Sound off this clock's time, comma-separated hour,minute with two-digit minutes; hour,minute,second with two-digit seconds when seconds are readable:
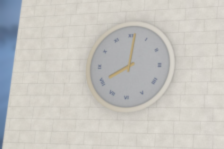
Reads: 8,01
